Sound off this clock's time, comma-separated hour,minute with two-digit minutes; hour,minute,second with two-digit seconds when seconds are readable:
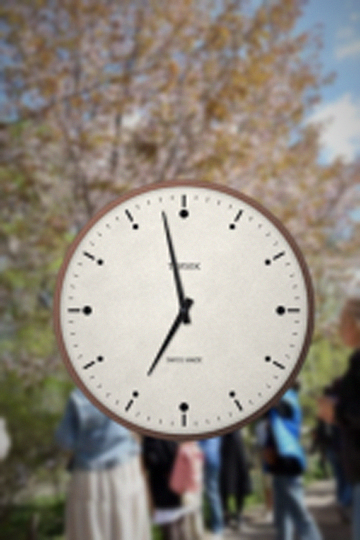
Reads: 6,58
